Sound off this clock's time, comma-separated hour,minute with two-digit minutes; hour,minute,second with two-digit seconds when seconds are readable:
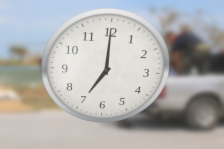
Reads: 7,00
